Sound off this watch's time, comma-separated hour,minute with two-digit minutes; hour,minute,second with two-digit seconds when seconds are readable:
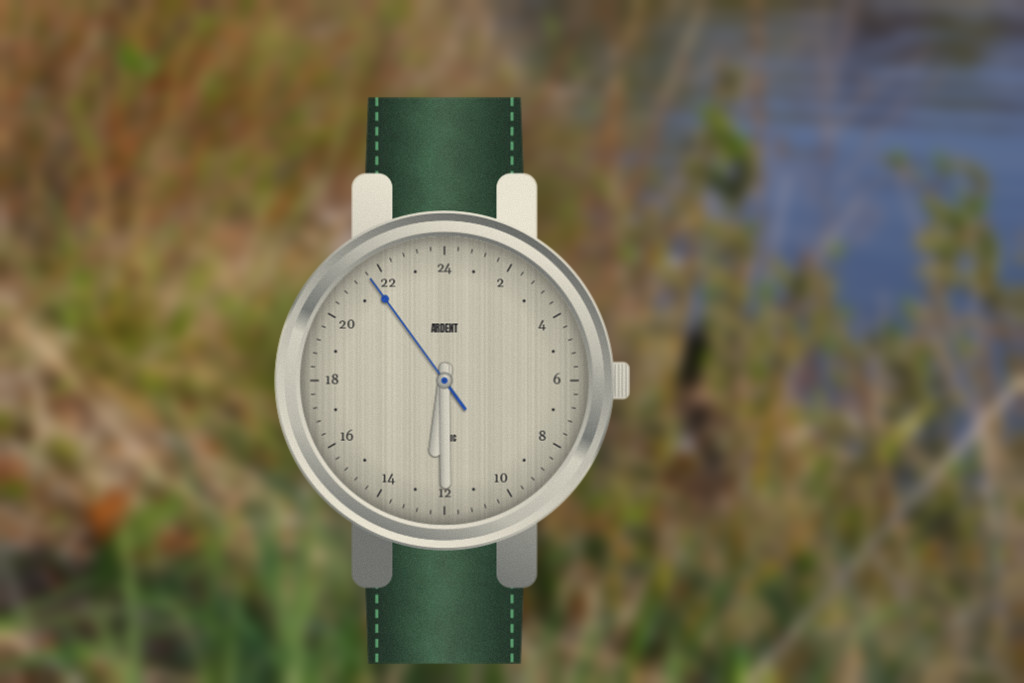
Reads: 12,29,54
